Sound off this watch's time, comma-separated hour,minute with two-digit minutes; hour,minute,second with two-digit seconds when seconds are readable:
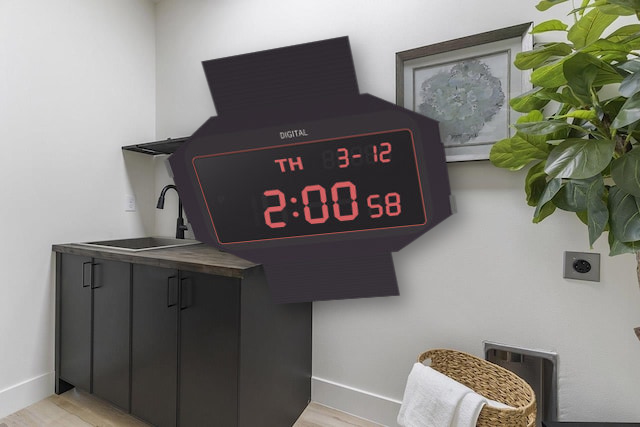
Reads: 2,00,58
